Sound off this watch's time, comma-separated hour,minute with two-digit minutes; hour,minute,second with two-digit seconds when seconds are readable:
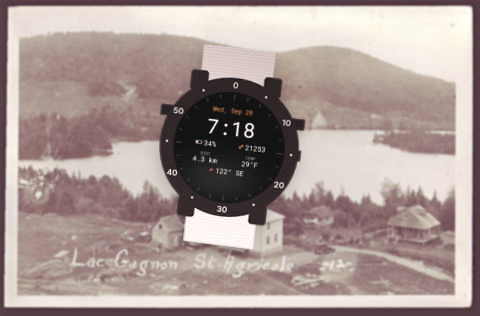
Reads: 7,18
